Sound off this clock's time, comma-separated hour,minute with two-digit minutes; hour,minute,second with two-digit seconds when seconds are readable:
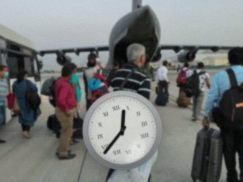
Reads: 12,39
